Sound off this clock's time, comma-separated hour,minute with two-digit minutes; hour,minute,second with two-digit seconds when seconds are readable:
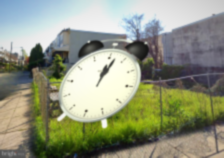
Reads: 12,02
